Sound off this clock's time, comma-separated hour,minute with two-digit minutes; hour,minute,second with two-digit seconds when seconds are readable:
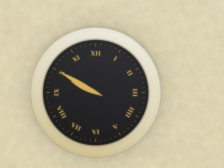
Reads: 9,50
